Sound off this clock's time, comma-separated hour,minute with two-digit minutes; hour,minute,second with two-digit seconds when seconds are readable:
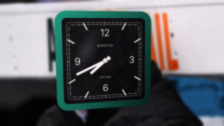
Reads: 7,41
